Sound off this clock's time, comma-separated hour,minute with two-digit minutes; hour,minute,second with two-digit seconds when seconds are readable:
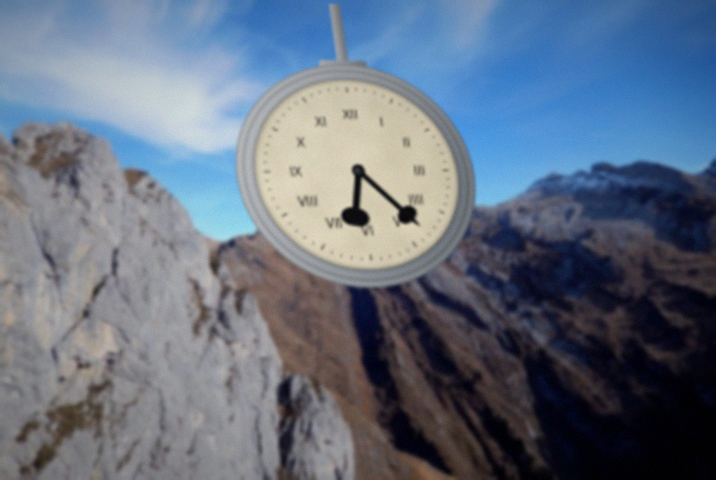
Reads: 6,23
